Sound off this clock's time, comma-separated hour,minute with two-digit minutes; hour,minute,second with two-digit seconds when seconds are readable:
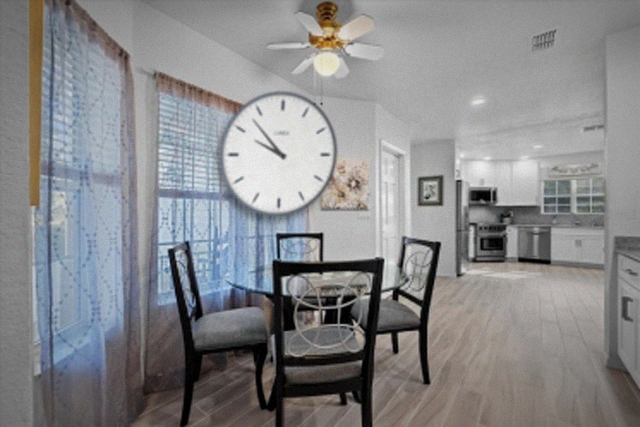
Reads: 9,53
